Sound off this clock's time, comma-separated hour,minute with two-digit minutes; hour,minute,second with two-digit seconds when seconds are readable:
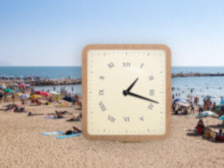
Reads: 1,18
